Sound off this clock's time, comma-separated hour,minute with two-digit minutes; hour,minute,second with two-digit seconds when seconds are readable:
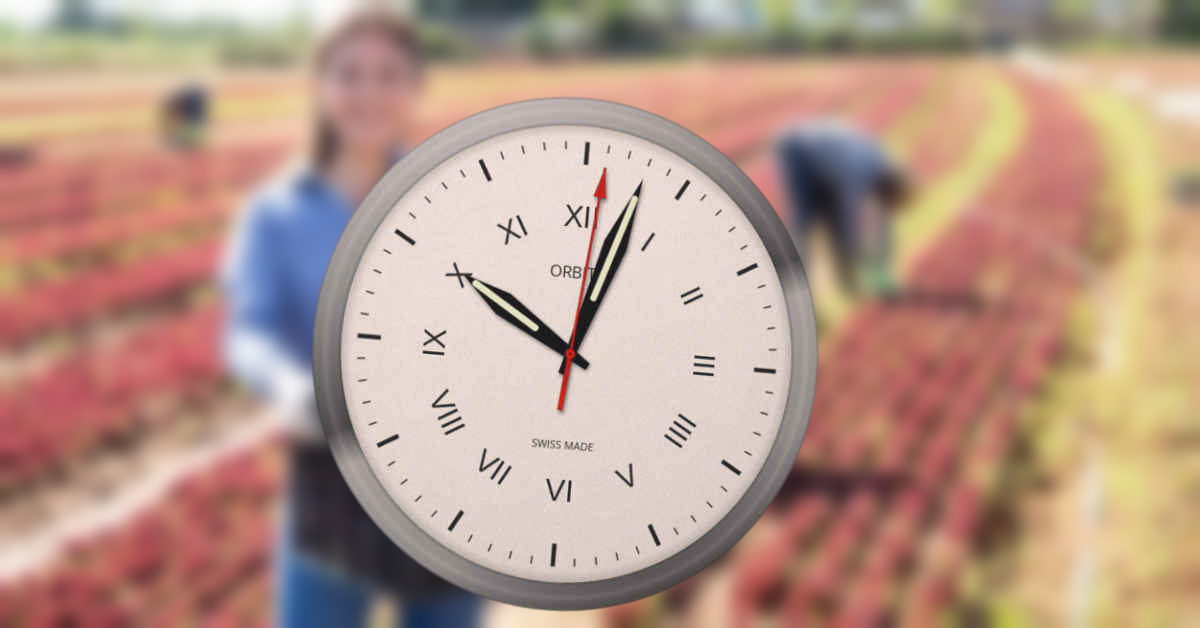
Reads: 10,03,01
